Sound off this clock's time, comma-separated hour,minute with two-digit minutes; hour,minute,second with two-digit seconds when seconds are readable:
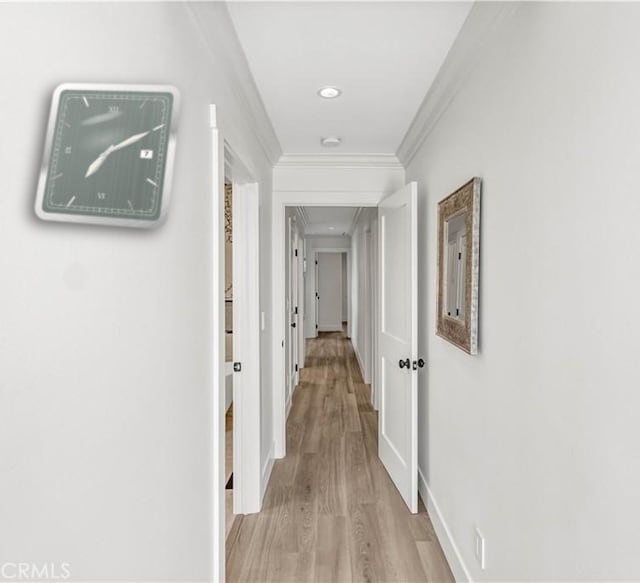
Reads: 7,10
